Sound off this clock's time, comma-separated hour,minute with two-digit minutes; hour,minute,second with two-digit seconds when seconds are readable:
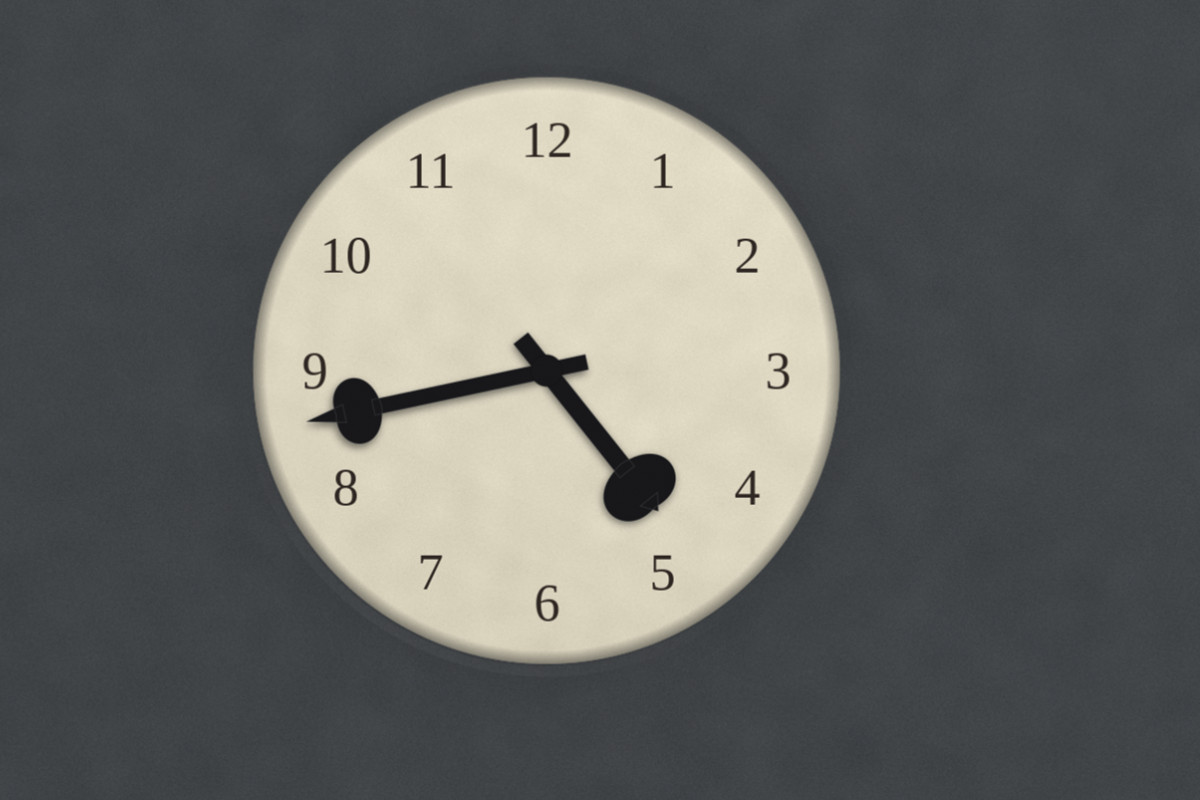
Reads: 4,43
